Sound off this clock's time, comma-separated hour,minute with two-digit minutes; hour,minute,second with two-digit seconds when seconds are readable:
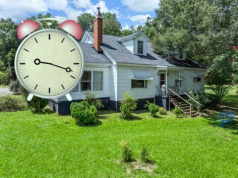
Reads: 9,18
